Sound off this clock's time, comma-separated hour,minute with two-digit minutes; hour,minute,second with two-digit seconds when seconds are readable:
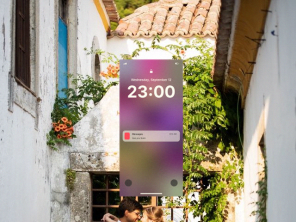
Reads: 23,00
